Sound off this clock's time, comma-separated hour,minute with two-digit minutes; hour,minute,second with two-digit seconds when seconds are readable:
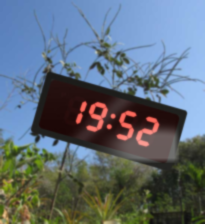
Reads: 19,52
